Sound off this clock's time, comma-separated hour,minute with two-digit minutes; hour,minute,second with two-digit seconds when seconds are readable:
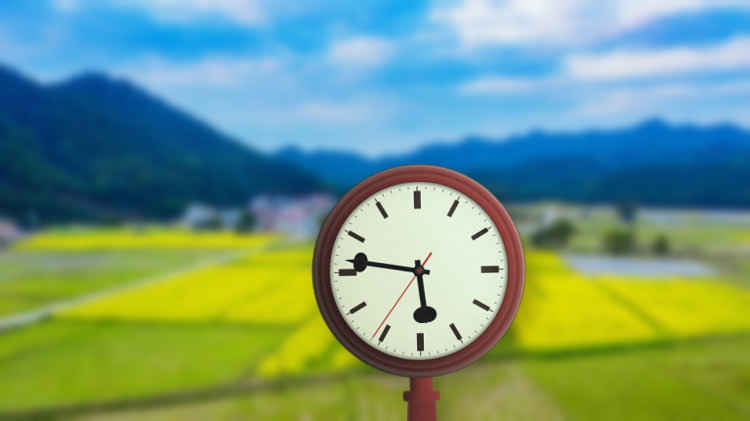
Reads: 5,46,36
